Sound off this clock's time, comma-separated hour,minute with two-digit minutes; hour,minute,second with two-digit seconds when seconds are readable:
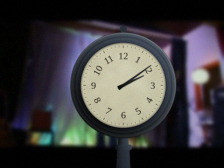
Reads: 2,09
